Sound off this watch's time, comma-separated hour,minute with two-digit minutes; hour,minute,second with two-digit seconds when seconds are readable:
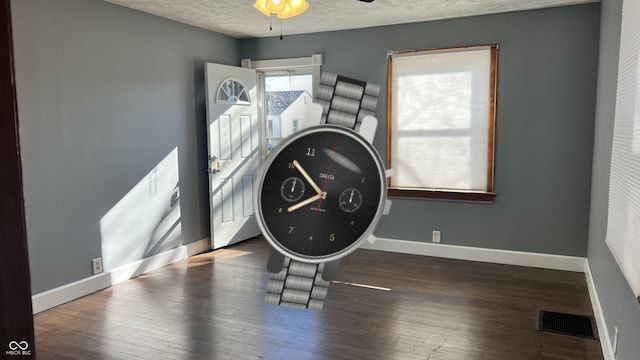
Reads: 7,51
